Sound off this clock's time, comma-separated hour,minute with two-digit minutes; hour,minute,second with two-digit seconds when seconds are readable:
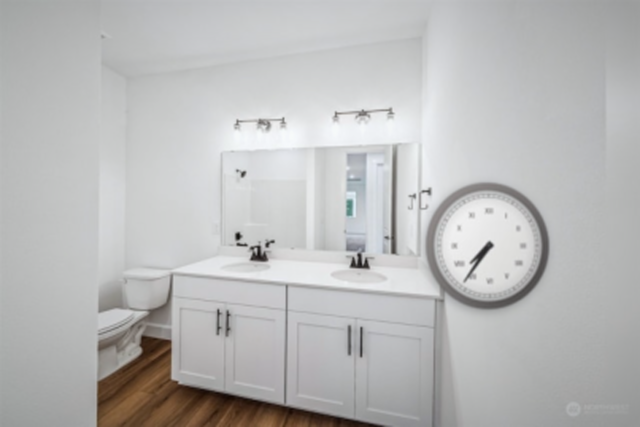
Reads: 7,36
